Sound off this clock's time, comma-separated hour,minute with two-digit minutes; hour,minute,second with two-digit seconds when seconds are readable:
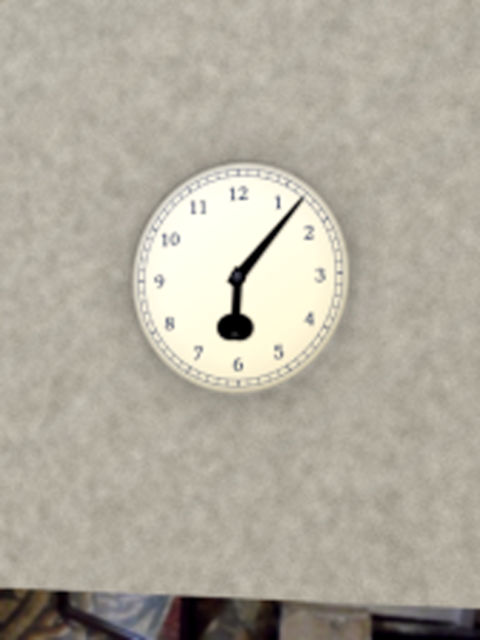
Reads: 6,07
